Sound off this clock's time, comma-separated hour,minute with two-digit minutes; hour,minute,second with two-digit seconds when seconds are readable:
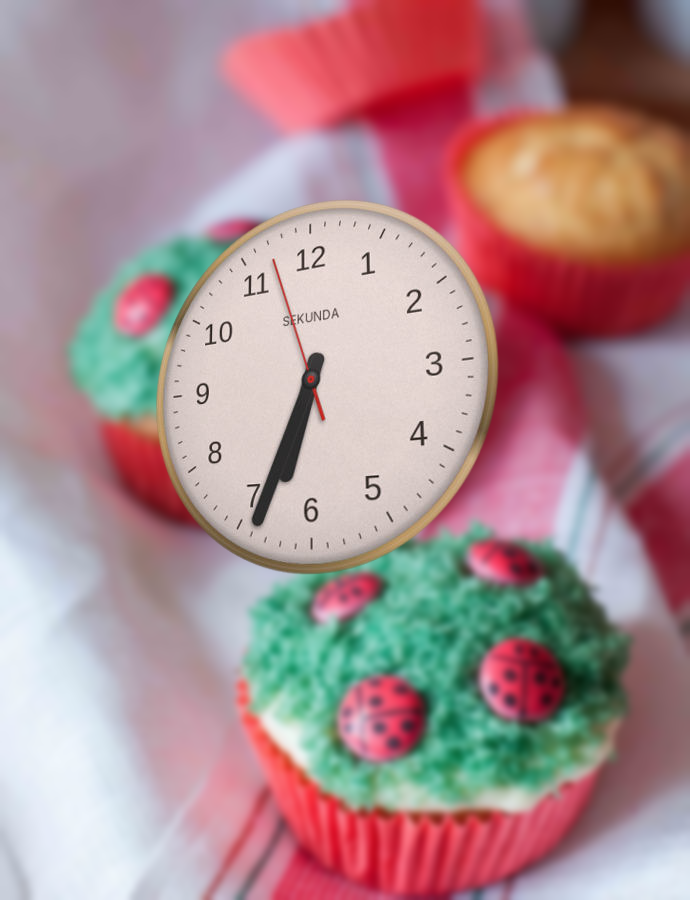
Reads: 6,33,57
